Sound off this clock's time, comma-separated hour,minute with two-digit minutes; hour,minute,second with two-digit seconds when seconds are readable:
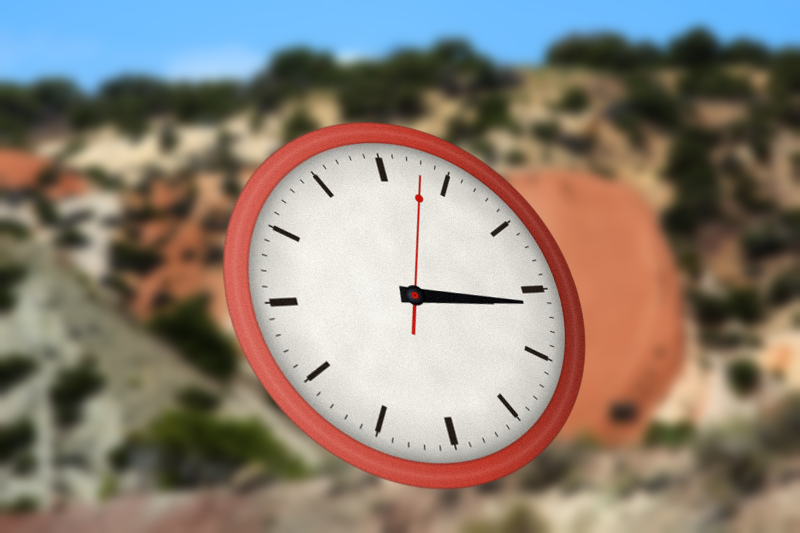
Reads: 3,16,03
